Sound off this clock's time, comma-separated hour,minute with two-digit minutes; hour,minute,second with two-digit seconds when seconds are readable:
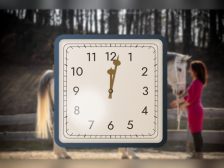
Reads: 12,02
